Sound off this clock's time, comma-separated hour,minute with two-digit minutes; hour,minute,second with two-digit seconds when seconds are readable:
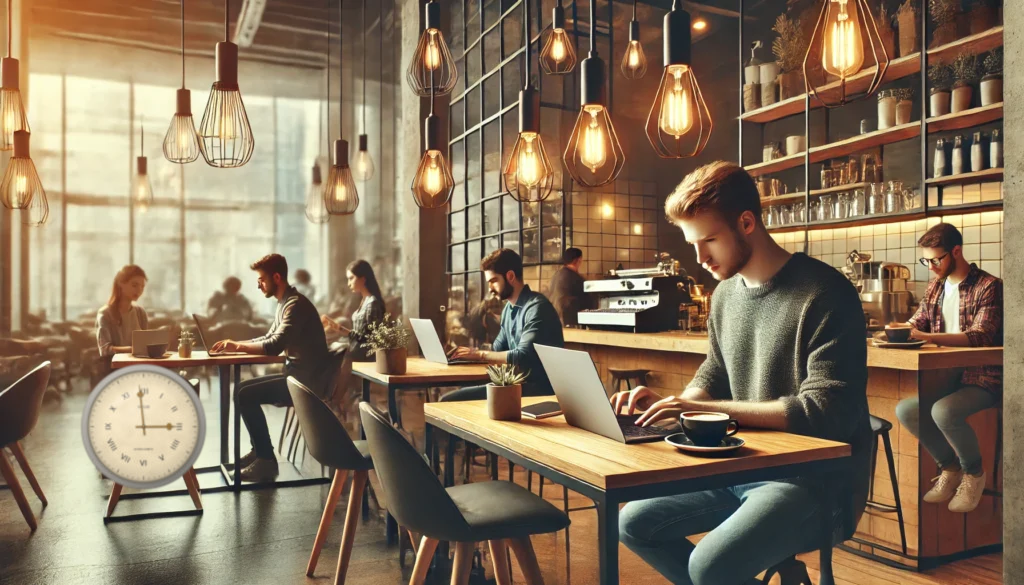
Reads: 2,59
